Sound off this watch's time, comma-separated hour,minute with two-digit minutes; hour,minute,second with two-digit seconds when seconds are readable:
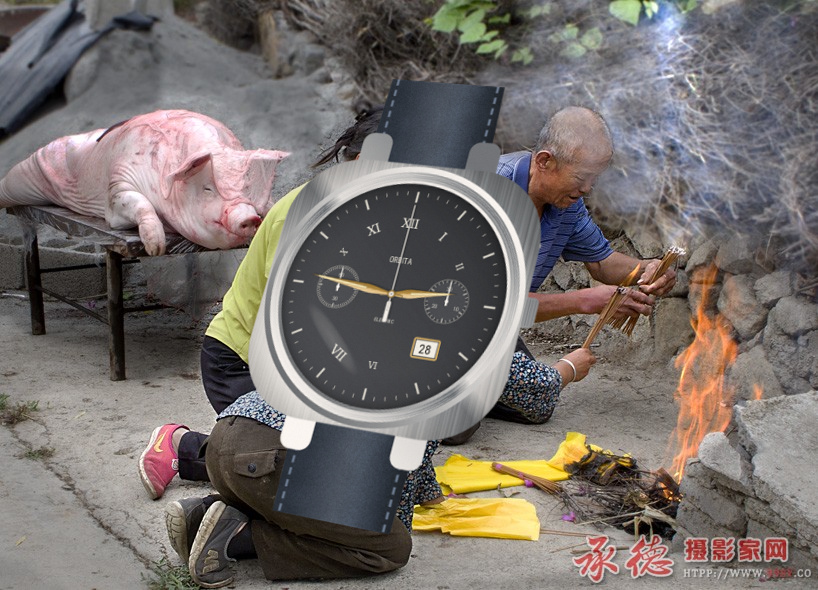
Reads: 2,46
